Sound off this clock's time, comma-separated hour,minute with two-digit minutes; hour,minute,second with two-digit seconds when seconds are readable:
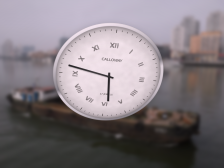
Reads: 5,47
